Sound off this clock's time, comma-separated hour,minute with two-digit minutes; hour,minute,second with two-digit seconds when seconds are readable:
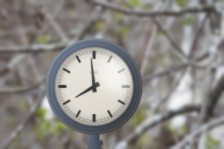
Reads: 7,59
